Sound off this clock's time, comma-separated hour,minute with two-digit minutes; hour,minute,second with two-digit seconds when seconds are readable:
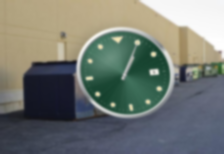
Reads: 1,05
